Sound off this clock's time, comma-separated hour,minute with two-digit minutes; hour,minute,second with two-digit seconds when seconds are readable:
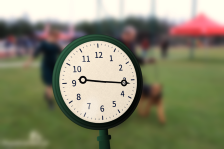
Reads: 9,16
